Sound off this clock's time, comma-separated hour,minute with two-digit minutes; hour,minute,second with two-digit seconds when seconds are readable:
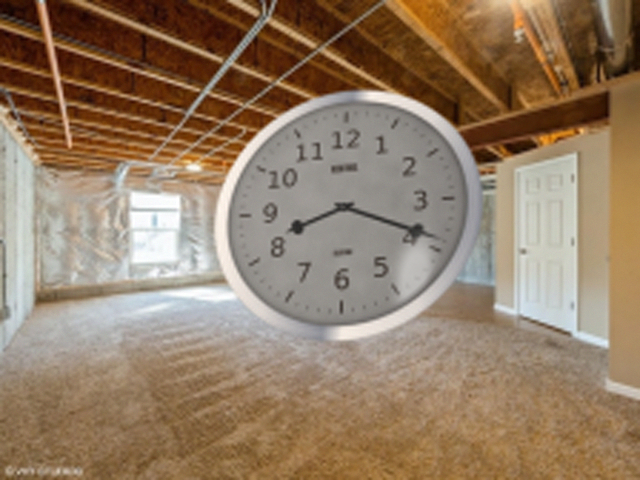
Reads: 8,19
